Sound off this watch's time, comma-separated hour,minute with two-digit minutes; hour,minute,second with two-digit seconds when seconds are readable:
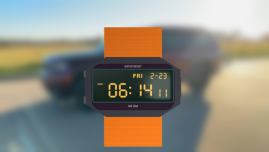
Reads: 6,14,11
